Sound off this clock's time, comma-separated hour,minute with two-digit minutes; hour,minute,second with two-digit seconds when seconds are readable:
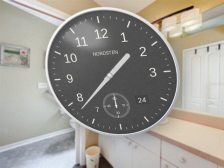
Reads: 1,38
